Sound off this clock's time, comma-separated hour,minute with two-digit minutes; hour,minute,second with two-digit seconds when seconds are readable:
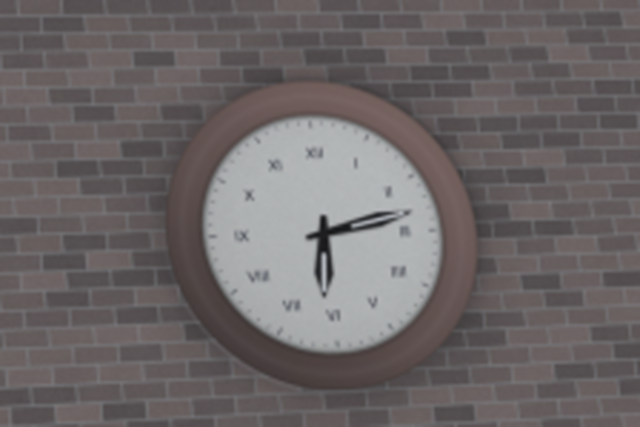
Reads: 6,13
